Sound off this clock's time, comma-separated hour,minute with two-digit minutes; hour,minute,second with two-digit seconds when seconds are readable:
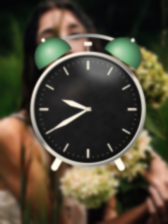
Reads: 9,40
